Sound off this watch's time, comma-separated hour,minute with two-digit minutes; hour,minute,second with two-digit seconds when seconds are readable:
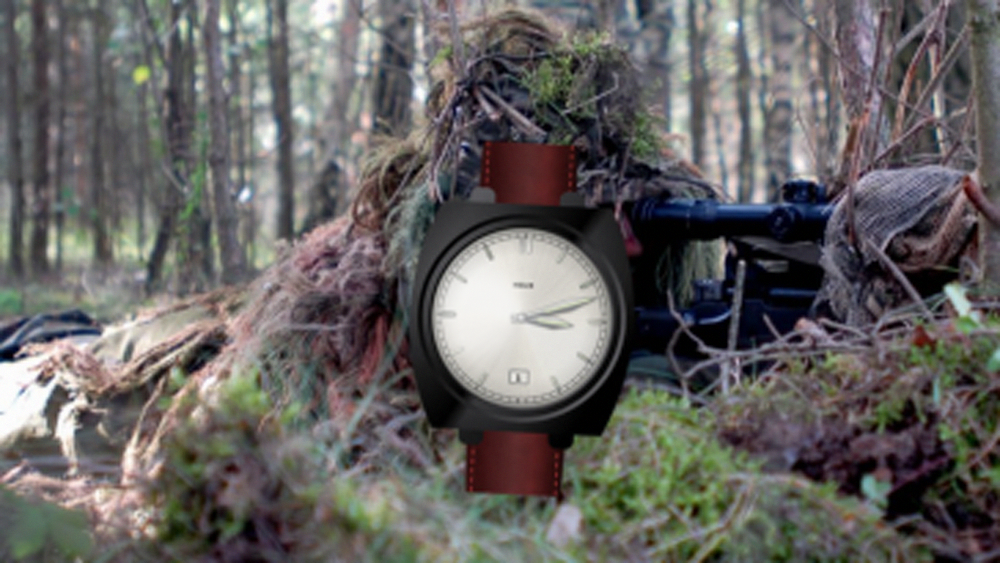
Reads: 3,12
